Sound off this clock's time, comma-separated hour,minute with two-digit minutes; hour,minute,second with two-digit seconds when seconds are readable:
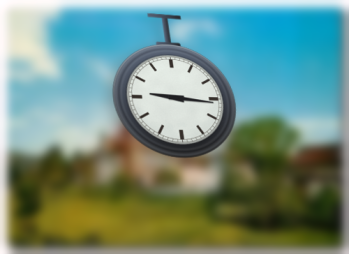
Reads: 9,16
